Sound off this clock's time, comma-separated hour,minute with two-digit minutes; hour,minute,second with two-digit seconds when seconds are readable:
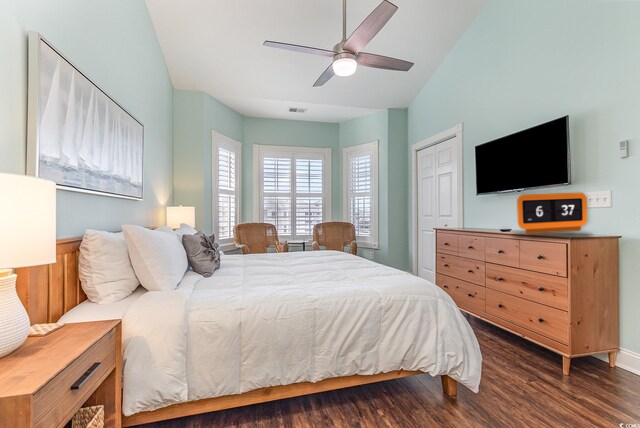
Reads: 6,37
